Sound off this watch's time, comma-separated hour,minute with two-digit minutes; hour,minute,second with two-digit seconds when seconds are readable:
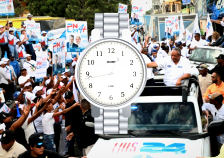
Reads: 12,43
